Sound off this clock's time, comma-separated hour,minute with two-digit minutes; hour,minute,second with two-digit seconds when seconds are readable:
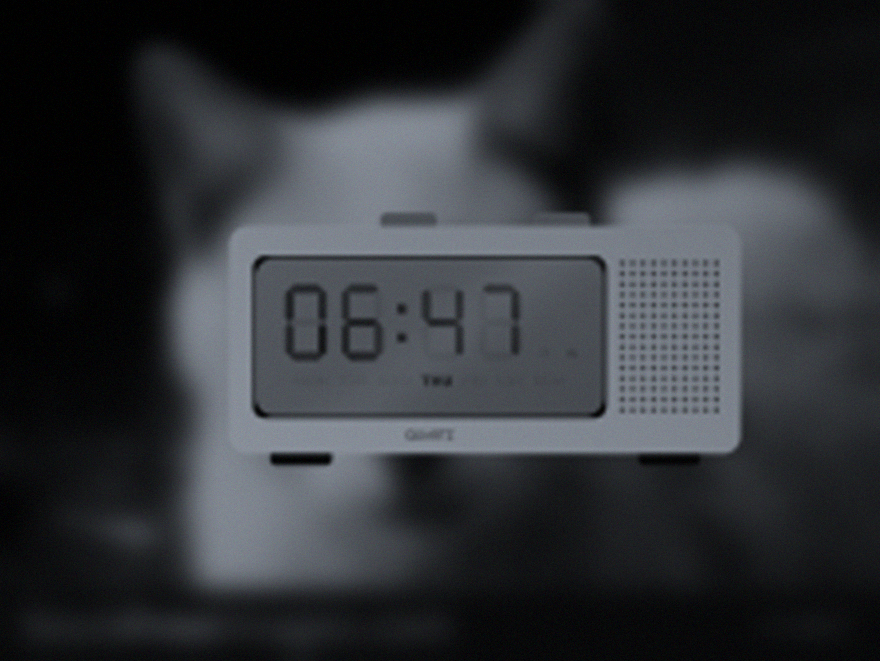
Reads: 6,47
